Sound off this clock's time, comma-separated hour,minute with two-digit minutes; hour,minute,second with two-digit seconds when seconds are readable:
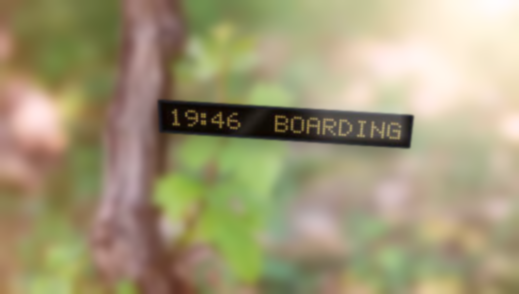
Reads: 19,46
